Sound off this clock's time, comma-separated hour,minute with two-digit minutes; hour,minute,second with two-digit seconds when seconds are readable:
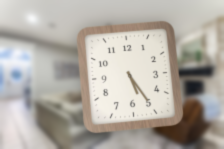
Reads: 5,25
